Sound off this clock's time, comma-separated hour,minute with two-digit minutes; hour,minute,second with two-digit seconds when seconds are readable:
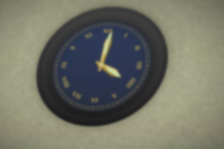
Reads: 4,01
